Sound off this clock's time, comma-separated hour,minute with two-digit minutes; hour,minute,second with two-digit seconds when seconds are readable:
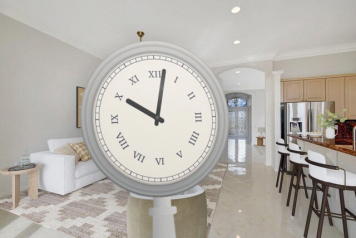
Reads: 10,02
